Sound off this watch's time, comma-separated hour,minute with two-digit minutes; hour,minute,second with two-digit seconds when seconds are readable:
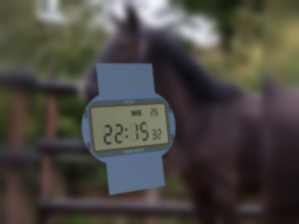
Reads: 22,15
